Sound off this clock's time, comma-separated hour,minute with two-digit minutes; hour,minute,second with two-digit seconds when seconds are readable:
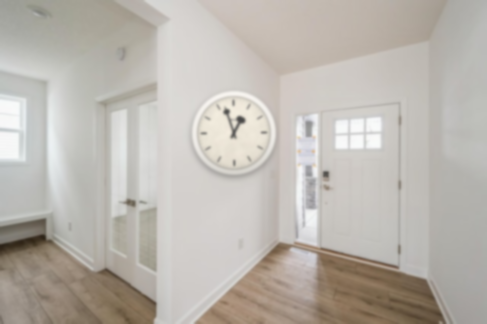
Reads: 12,57
